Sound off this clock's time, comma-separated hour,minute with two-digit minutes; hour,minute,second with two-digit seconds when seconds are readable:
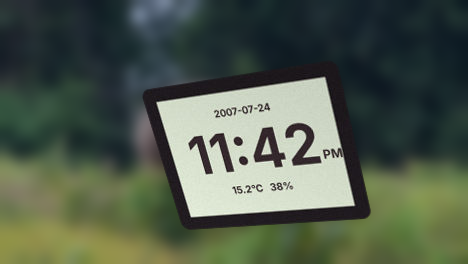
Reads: 11,42
